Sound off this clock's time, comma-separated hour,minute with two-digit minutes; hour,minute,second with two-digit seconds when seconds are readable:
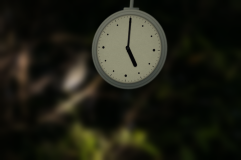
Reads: 5,00
